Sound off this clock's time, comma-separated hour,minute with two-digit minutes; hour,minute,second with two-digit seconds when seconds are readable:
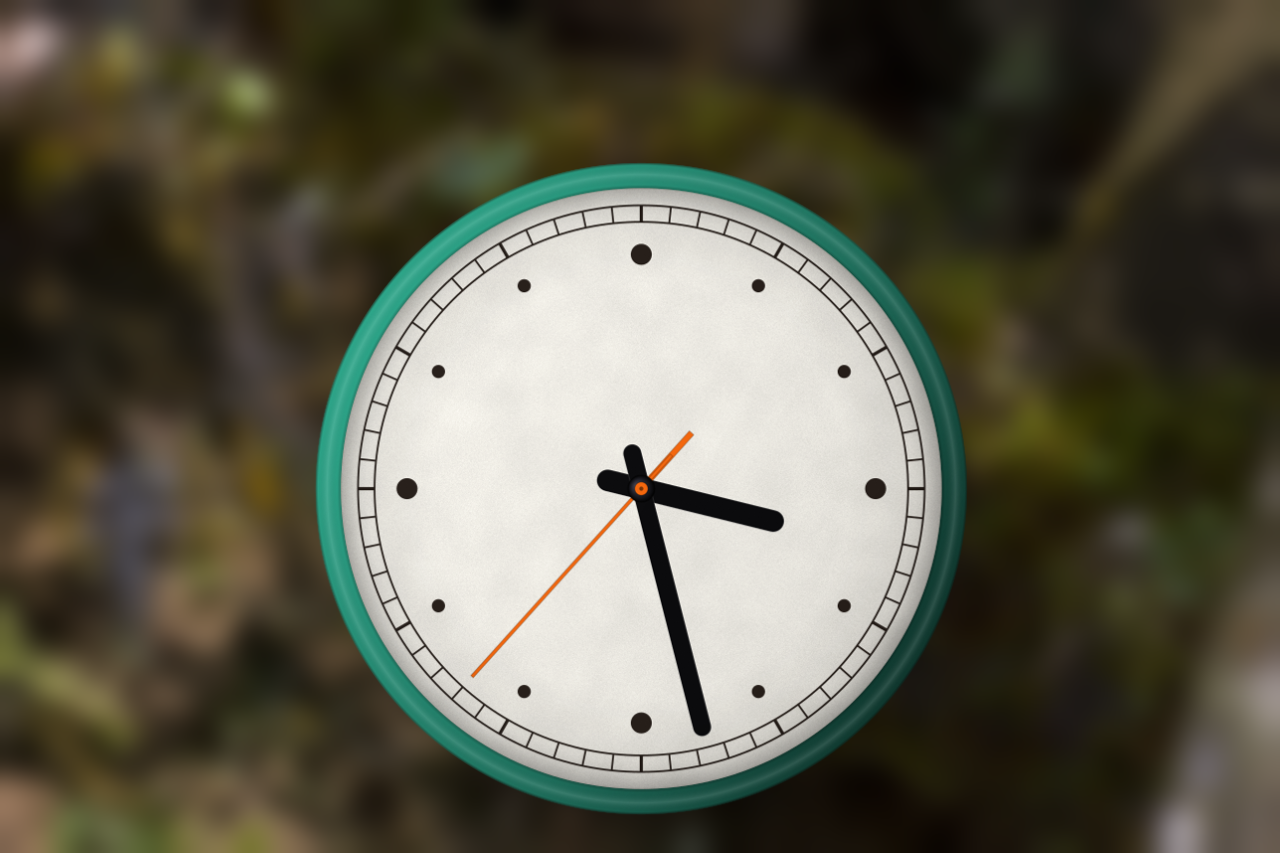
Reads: 3,27,37
